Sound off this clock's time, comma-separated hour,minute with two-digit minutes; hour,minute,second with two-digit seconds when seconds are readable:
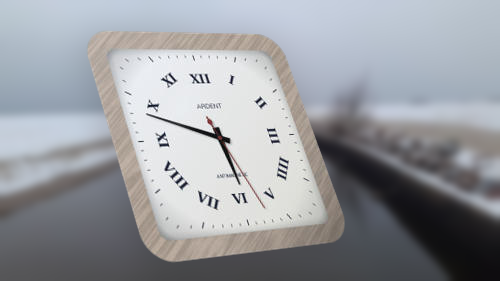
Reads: 5,48,27
